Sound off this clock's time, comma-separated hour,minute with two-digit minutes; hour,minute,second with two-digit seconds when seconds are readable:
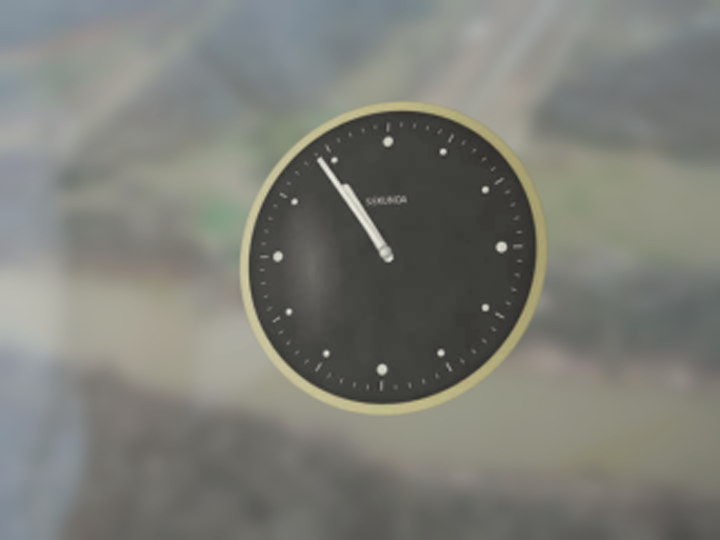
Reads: 10,54
